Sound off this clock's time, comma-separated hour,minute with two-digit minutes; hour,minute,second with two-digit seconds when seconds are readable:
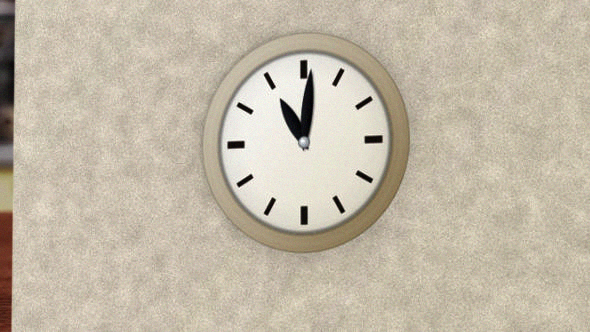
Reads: 11,01
